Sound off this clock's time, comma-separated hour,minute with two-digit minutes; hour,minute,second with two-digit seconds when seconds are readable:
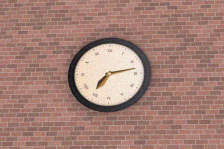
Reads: 7,13
